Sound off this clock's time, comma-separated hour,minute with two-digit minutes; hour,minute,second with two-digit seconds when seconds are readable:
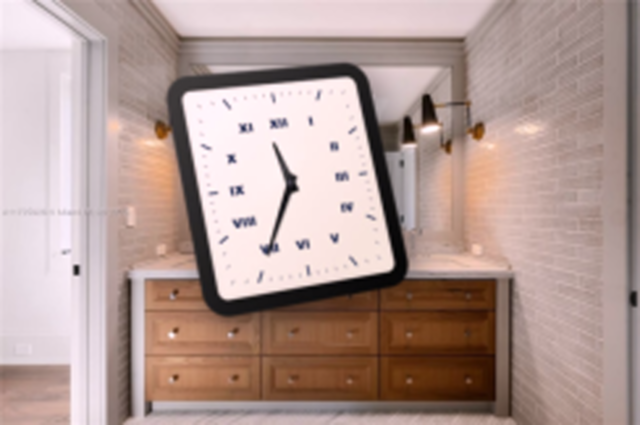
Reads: 11,35
